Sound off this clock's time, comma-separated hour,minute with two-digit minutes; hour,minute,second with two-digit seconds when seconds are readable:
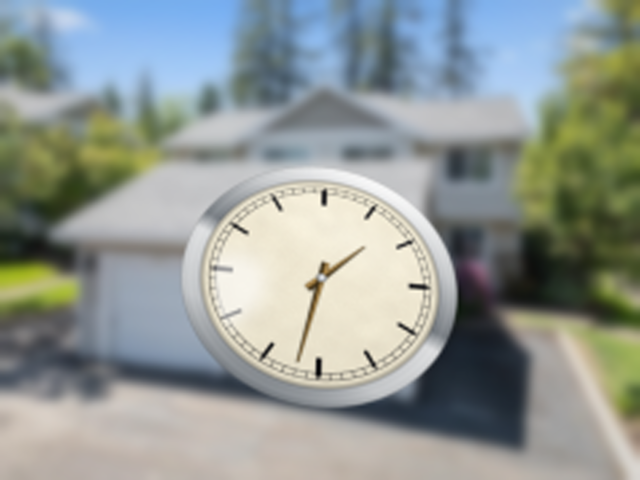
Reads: 1,32
